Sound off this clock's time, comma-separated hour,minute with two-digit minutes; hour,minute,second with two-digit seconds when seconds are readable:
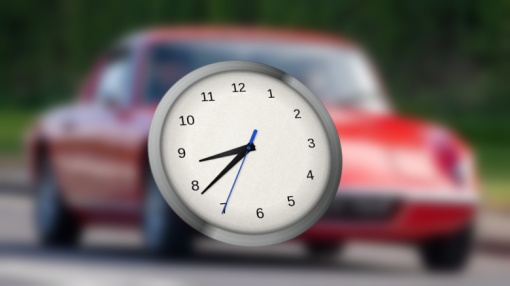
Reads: 8,38,35
